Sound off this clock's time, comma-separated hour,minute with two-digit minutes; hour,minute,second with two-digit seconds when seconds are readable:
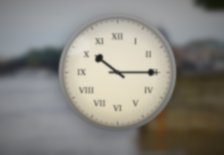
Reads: 10,15
